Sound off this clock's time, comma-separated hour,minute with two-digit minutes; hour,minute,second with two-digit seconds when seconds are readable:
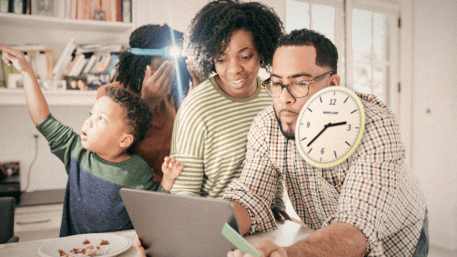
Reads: 2,37
